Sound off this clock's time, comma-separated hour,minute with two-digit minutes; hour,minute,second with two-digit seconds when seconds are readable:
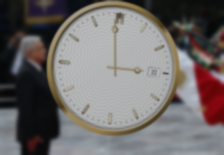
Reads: 2,59
